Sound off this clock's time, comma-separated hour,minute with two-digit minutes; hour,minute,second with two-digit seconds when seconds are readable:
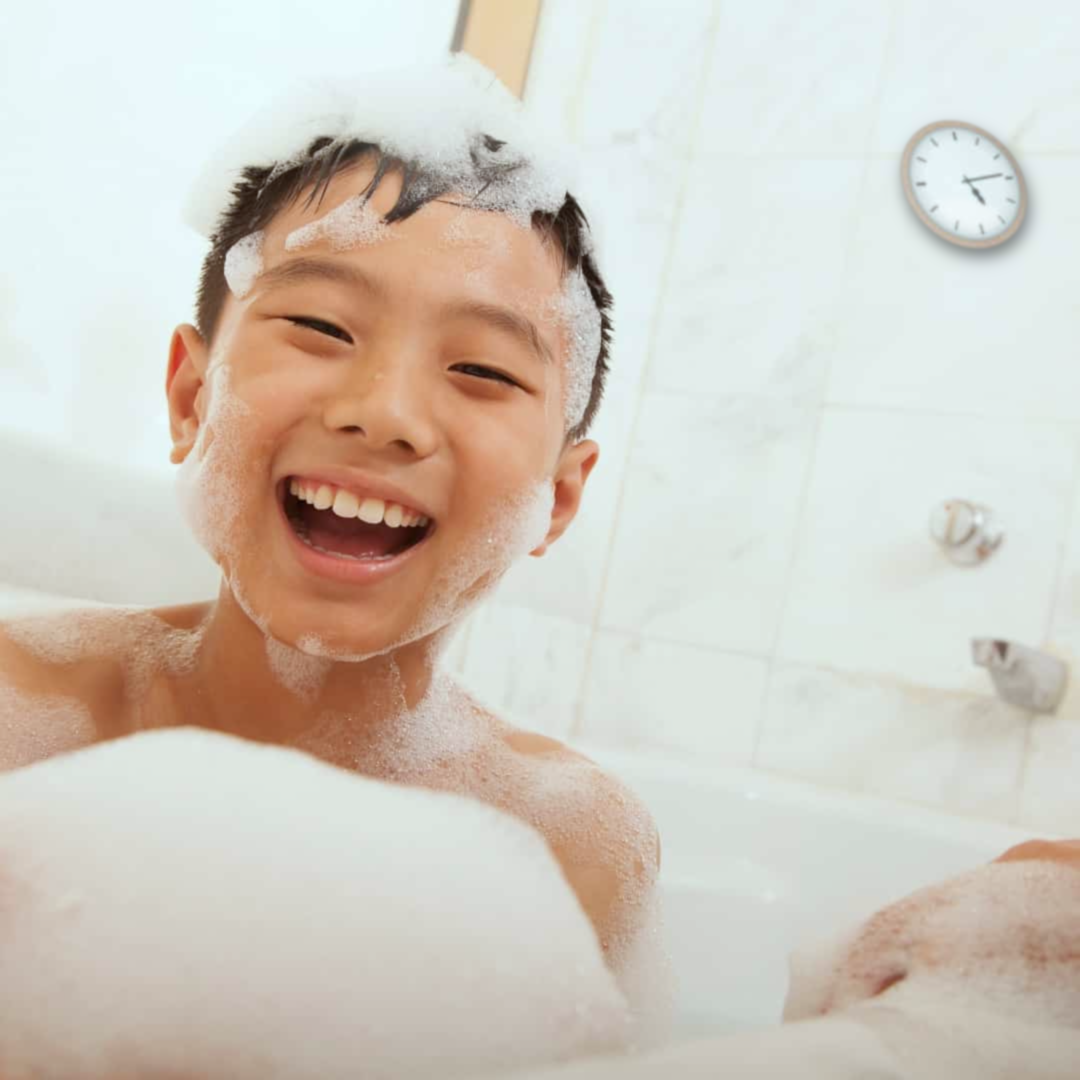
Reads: 5,14
